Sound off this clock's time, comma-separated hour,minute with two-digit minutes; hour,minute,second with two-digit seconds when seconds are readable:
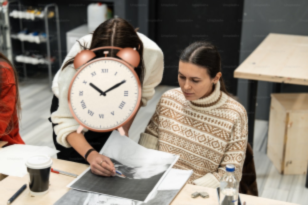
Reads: 10,10
